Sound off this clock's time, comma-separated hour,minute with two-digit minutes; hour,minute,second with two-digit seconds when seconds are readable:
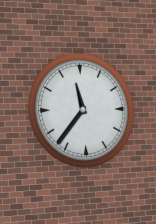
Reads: 11,37
